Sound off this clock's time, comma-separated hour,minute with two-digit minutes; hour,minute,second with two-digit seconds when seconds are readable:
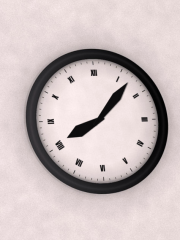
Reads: 8,07
